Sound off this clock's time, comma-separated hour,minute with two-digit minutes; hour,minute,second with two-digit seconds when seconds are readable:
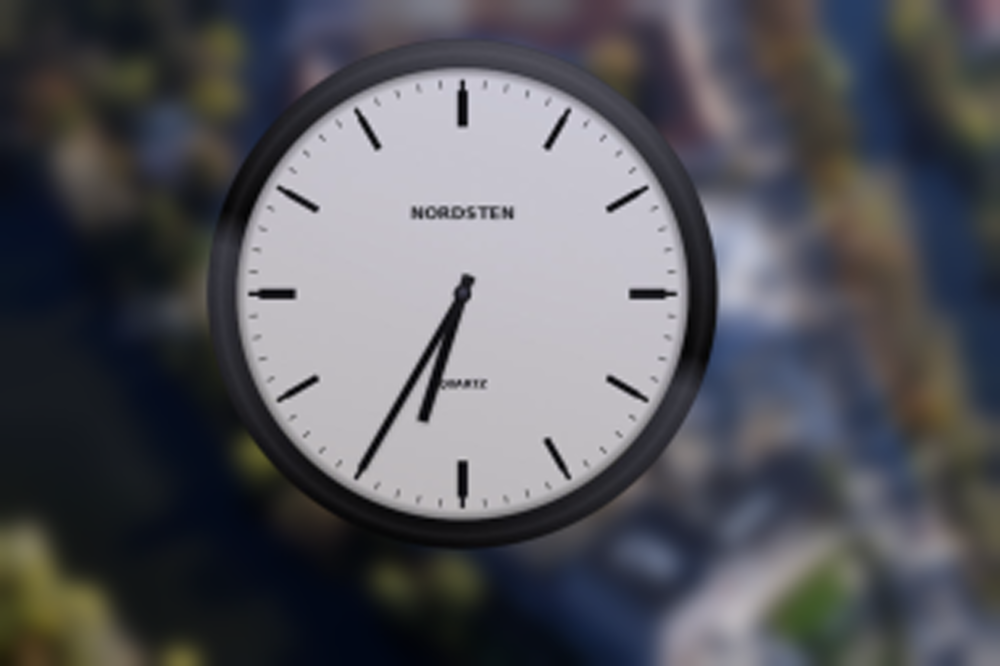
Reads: 6,35
